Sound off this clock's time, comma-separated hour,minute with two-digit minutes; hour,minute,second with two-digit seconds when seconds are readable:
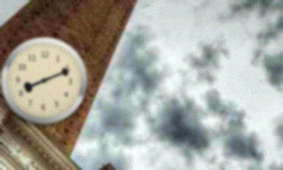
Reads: 8,11
